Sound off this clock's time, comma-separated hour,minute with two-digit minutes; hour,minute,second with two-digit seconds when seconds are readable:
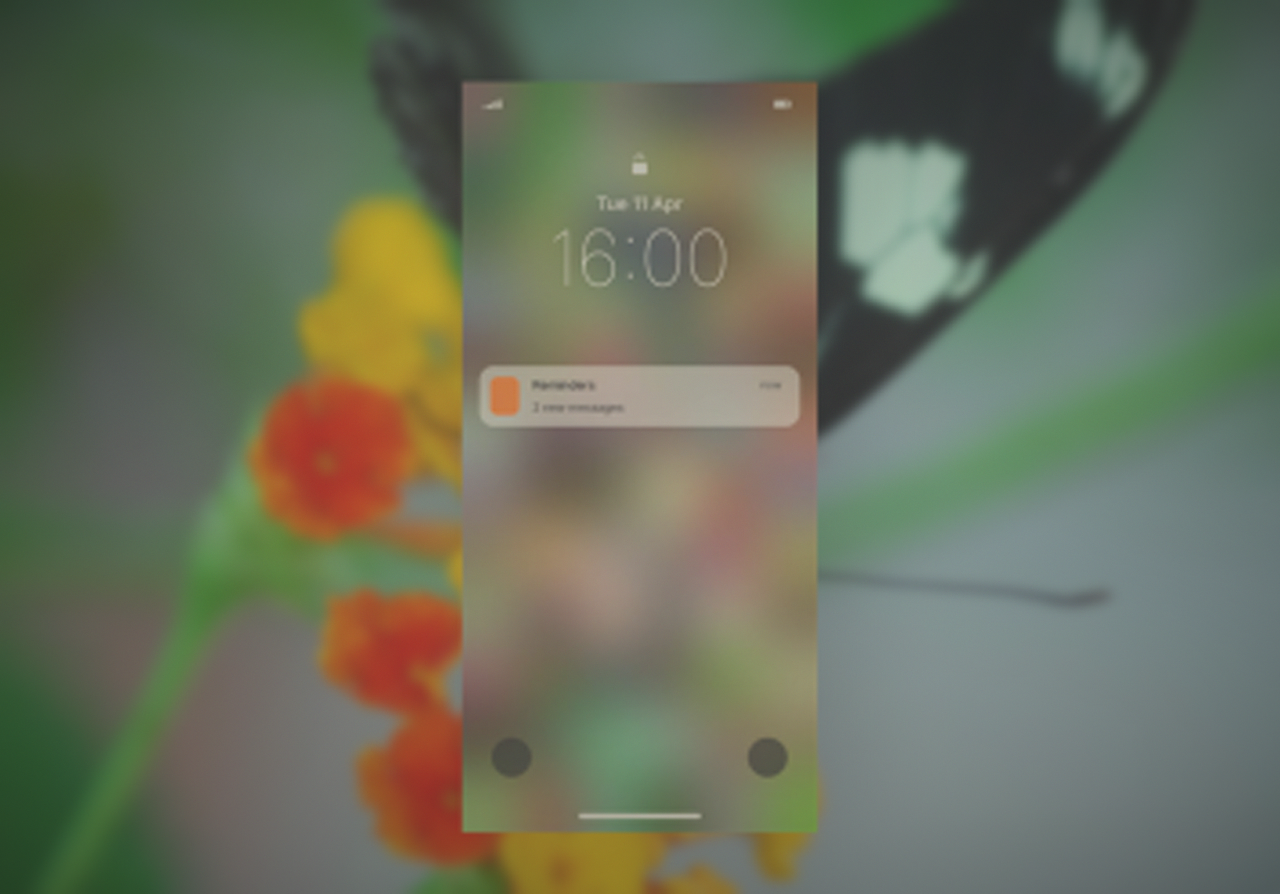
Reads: 16,00
